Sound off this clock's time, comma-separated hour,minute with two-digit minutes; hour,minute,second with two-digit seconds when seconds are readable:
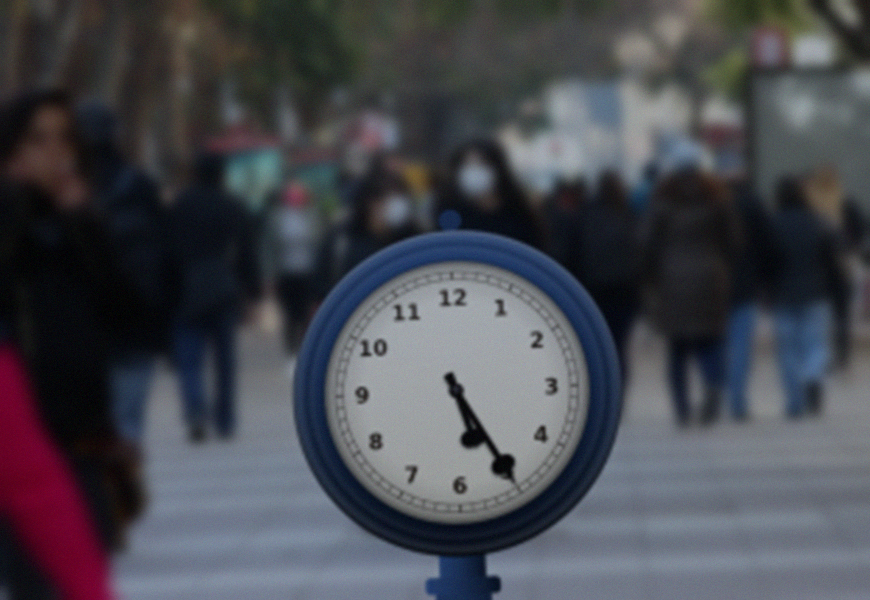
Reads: 5,25
